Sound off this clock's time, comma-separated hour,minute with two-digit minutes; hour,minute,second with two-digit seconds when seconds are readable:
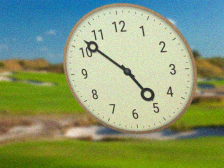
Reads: 4,52
